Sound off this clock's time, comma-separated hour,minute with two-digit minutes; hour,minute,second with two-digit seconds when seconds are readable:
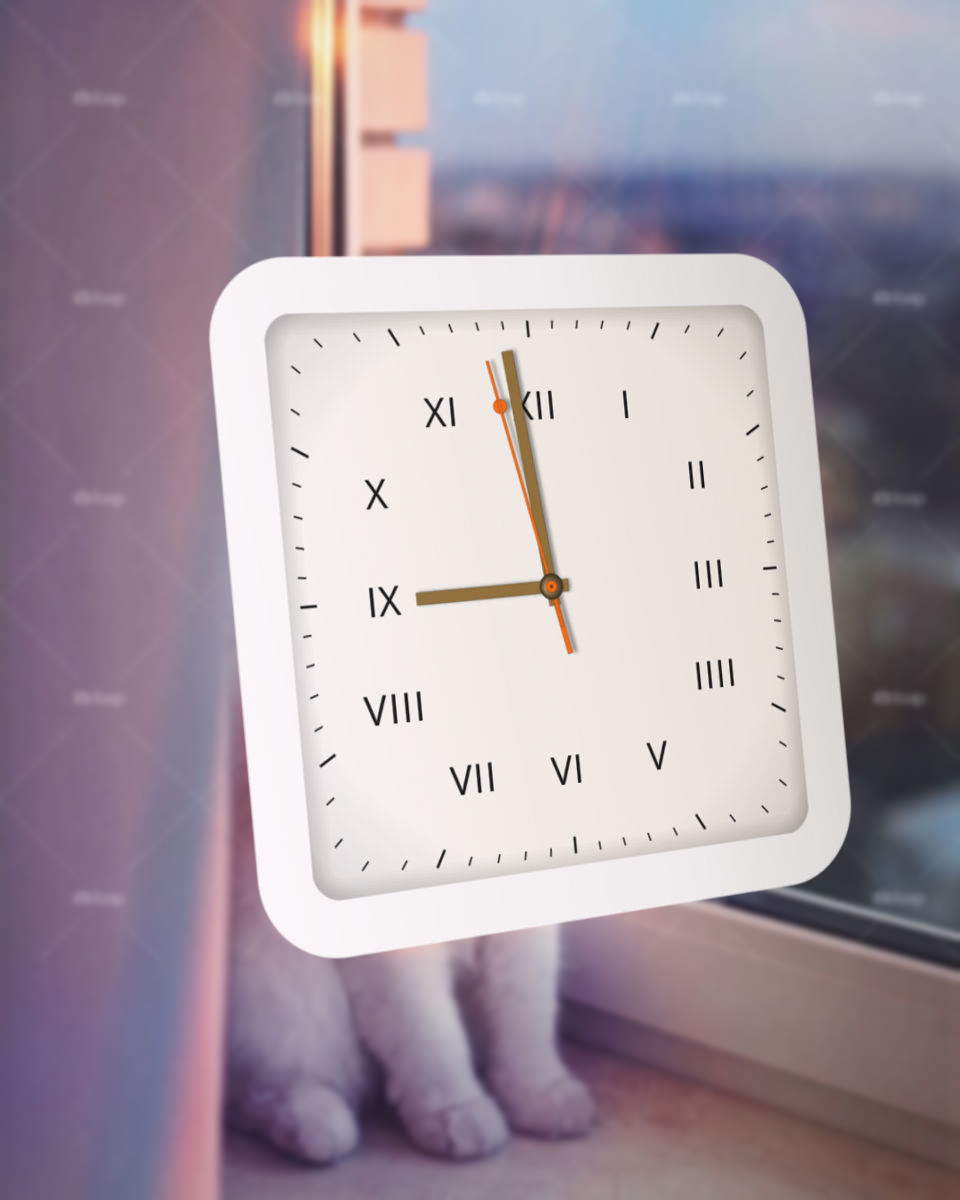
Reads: 8,58,58
